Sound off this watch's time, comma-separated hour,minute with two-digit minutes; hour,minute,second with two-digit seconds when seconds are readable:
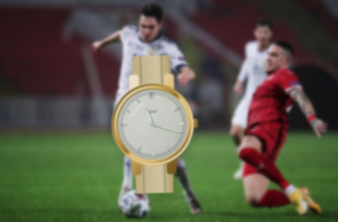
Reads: 11,18
